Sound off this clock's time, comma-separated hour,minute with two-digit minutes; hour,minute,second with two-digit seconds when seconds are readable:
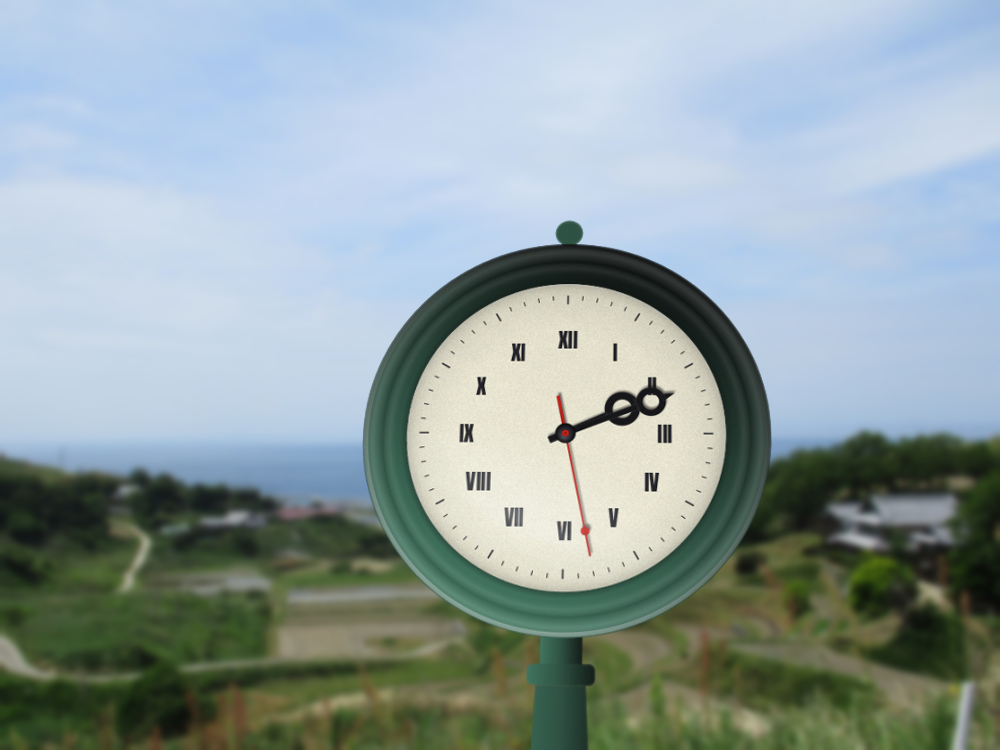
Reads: 2,11,28
